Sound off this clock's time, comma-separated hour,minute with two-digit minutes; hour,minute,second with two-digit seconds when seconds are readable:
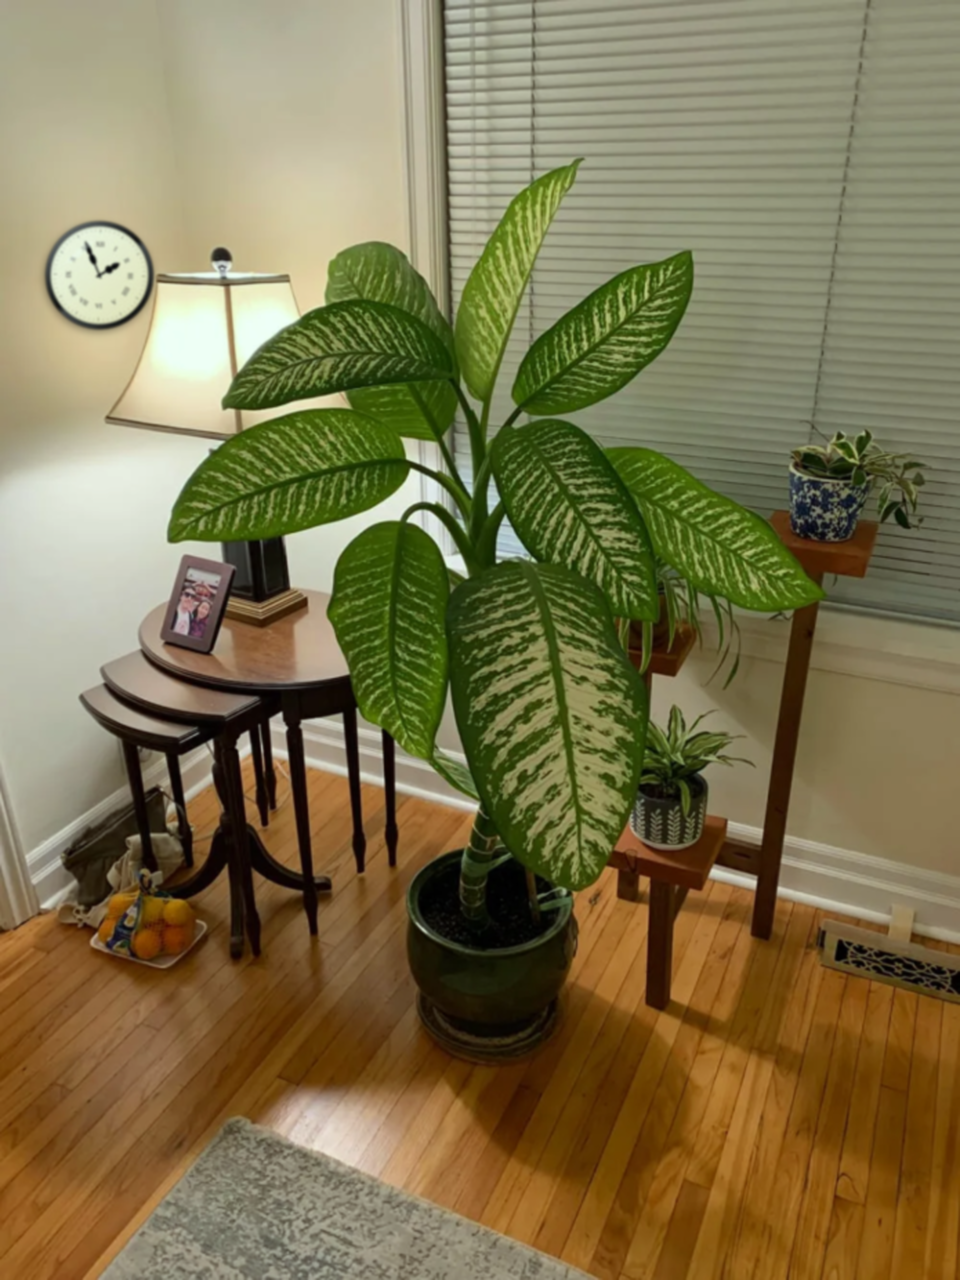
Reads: 1,56
